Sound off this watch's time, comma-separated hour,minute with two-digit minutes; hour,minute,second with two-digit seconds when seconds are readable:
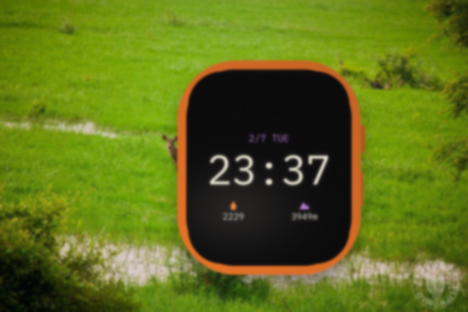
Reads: 23,37
